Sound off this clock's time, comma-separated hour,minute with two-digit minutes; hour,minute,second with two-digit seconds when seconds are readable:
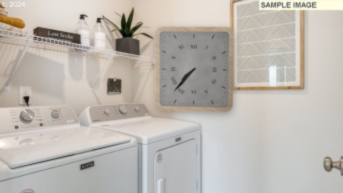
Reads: 7,37
